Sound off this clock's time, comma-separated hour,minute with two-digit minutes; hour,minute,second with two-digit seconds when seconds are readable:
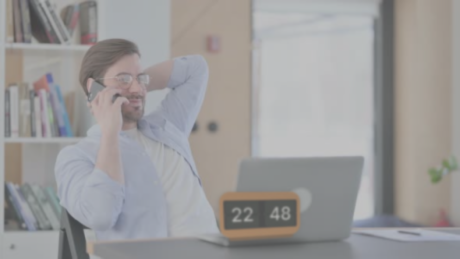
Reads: 22,48
